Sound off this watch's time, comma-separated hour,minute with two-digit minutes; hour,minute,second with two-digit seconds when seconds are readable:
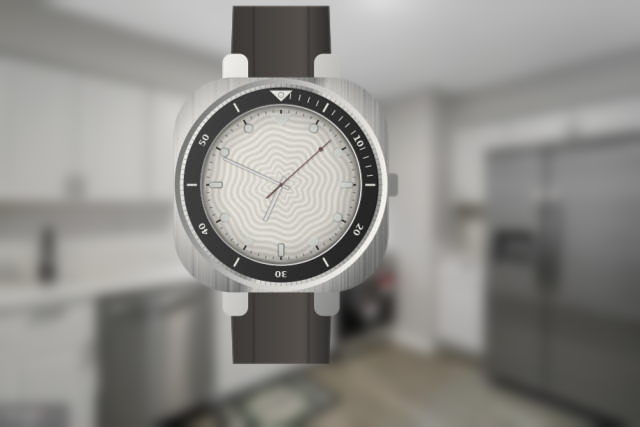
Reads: 6,49,08
